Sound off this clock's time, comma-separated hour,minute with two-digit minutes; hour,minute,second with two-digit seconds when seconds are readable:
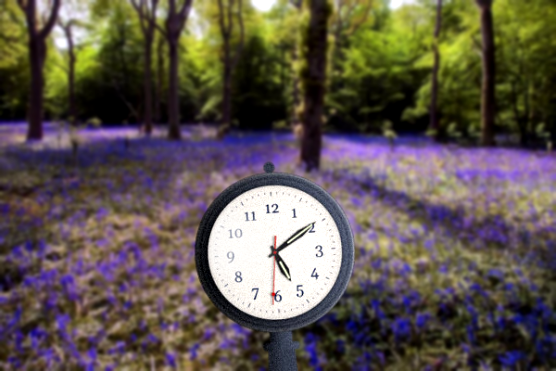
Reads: 5,09,31
